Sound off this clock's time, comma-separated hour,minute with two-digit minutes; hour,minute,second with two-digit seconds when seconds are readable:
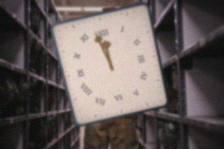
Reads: 11,58
